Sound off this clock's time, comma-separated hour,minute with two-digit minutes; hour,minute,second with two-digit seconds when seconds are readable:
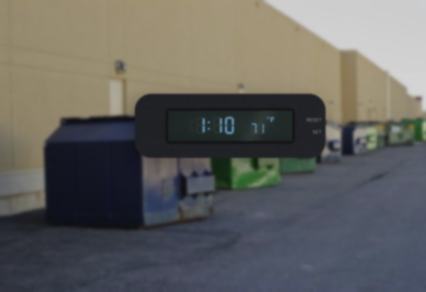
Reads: 1,10
